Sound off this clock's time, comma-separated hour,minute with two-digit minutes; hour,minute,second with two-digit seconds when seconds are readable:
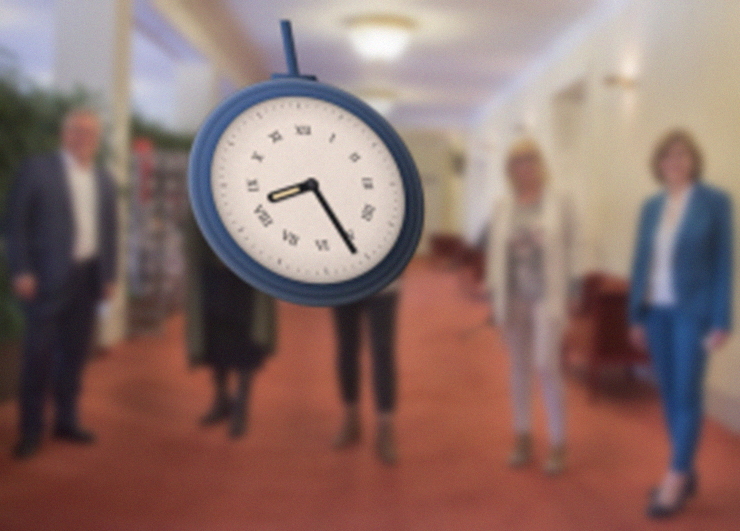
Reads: 8,26
